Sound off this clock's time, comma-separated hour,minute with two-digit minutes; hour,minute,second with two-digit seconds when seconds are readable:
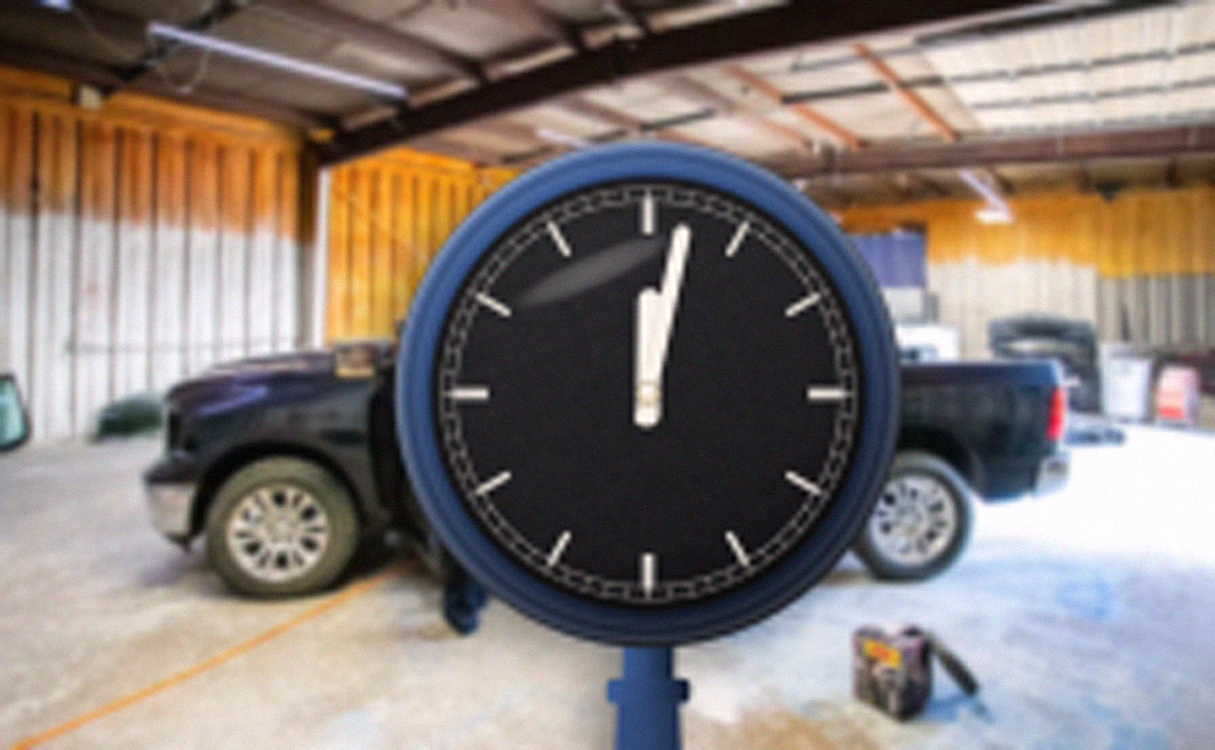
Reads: 12,02
